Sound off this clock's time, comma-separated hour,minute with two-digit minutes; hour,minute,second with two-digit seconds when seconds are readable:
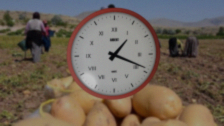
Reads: 1,19
